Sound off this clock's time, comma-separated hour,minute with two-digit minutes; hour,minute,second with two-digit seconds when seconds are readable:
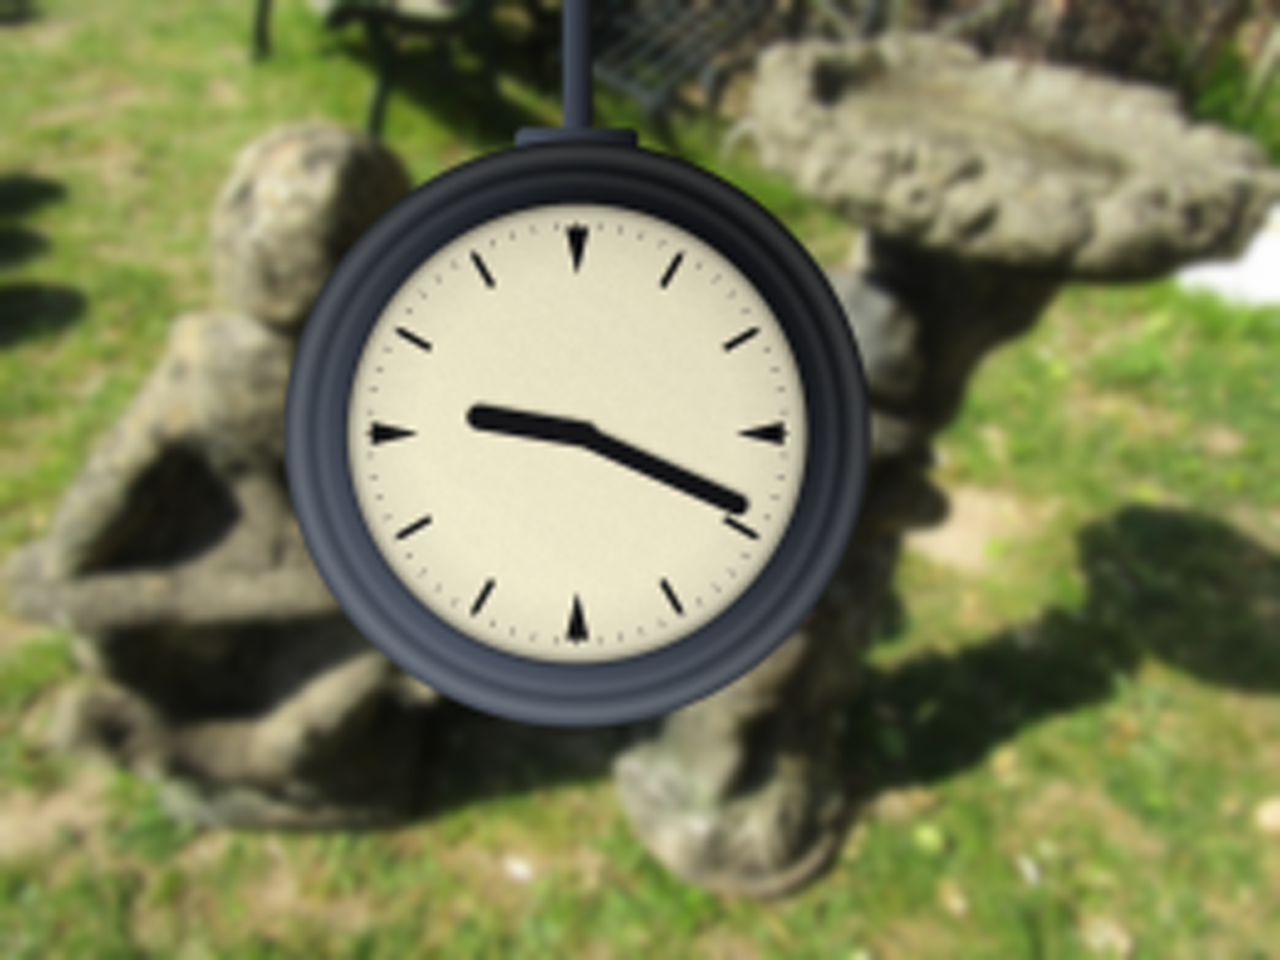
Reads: 9,19
